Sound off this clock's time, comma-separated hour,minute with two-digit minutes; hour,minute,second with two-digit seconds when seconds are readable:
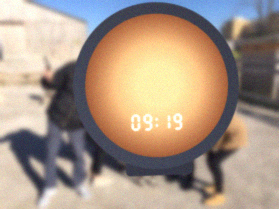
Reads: 9,19
